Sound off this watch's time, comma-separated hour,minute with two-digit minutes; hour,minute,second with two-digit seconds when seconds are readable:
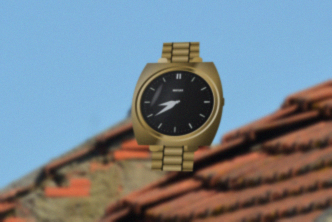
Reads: 8,39
